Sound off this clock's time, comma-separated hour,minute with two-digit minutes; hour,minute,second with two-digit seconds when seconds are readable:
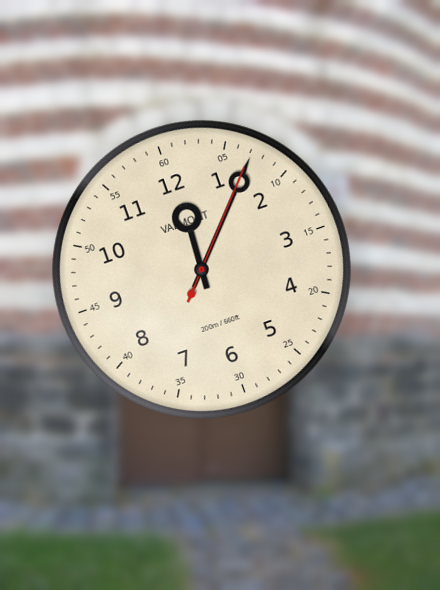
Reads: 12,07,07
